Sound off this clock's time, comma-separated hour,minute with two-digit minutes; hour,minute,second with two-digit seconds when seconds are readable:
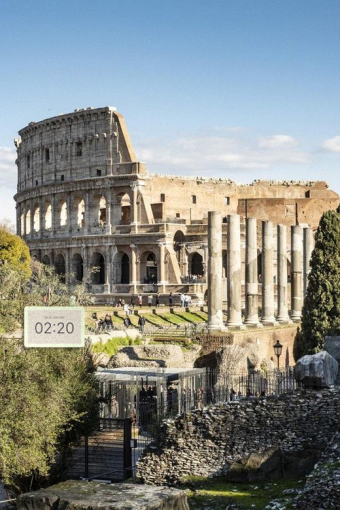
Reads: 2,20
